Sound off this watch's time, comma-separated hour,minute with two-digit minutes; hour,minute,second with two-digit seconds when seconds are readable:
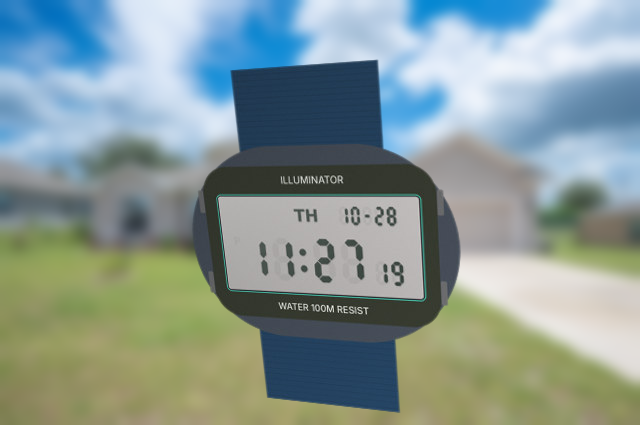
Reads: 11,27,19
